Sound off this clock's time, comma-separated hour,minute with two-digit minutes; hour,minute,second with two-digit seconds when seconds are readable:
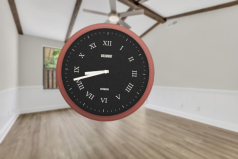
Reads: 8,42
